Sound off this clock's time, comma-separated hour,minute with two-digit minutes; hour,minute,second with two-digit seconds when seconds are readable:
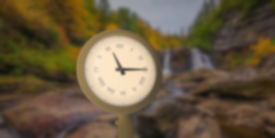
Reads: 11,15
